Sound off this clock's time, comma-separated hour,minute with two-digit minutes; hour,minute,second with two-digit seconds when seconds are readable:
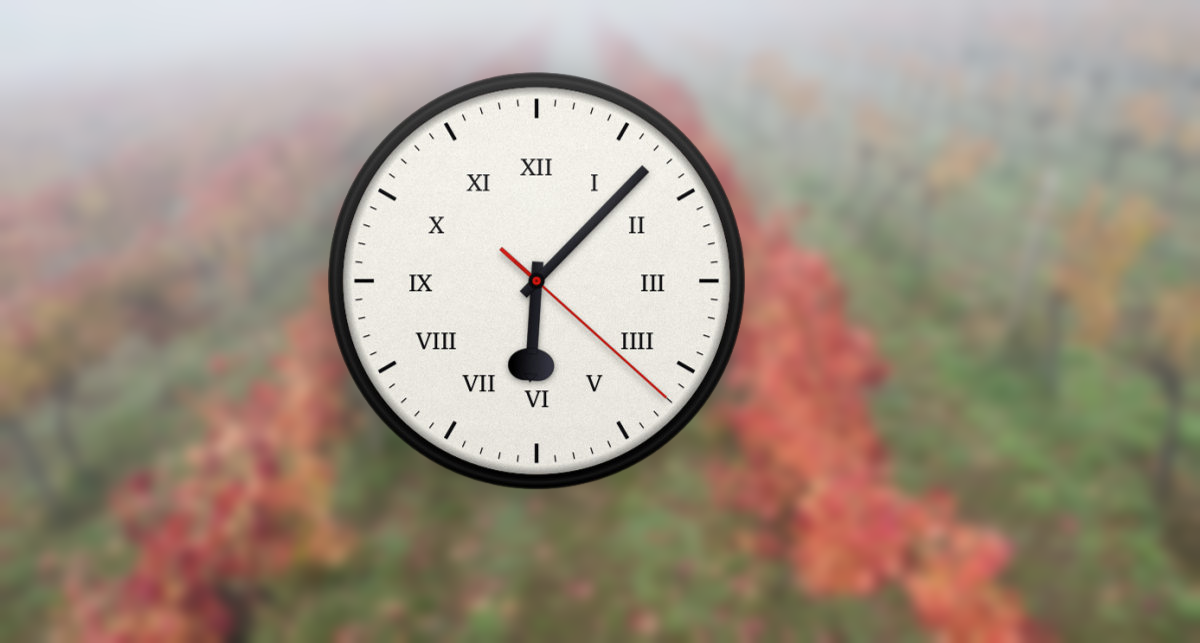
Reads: 6,07,22
